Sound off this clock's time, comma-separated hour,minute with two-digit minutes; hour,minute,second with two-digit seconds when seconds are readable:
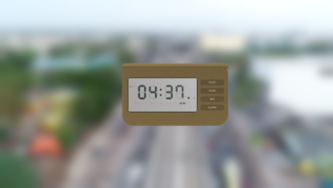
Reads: 4,37
